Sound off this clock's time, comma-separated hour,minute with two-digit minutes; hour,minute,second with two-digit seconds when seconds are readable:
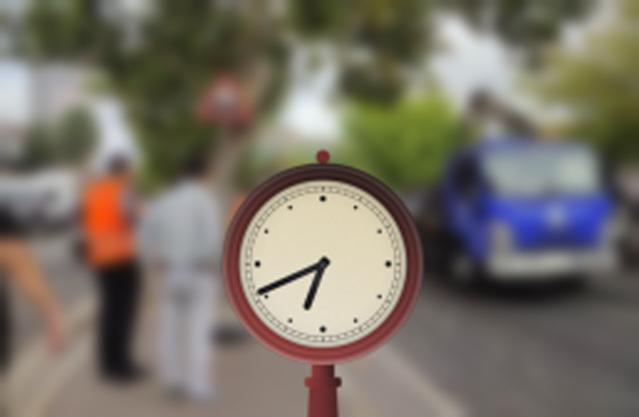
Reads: 6,41
